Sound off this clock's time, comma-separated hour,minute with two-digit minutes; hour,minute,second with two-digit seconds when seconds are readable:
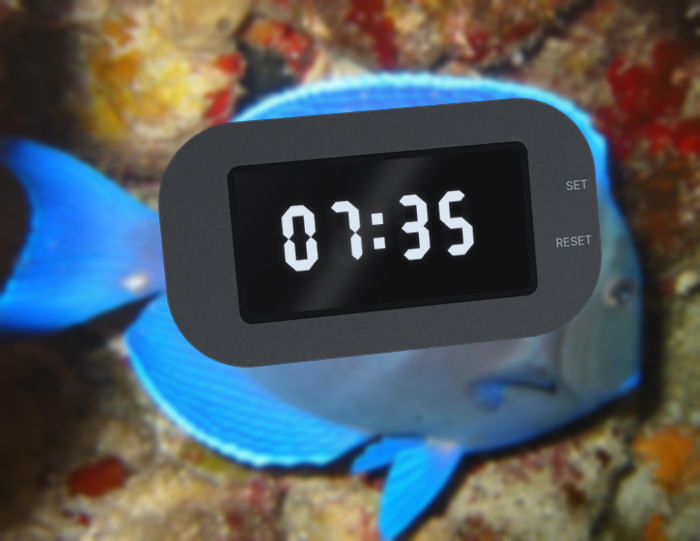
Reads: 7,35
